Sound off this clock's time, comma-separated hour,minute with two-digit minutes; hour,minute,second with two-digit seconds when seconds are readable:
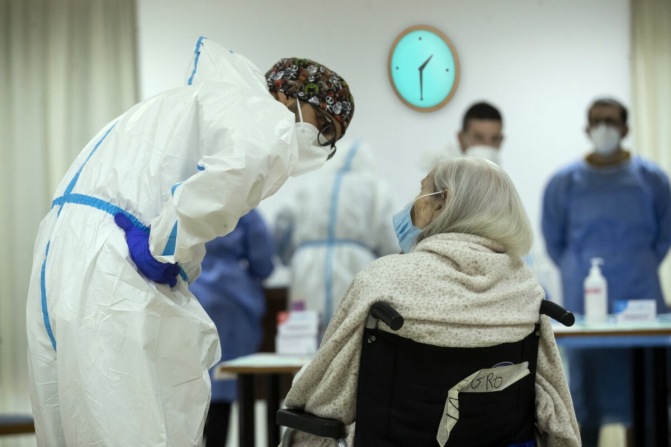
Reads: 1,30
